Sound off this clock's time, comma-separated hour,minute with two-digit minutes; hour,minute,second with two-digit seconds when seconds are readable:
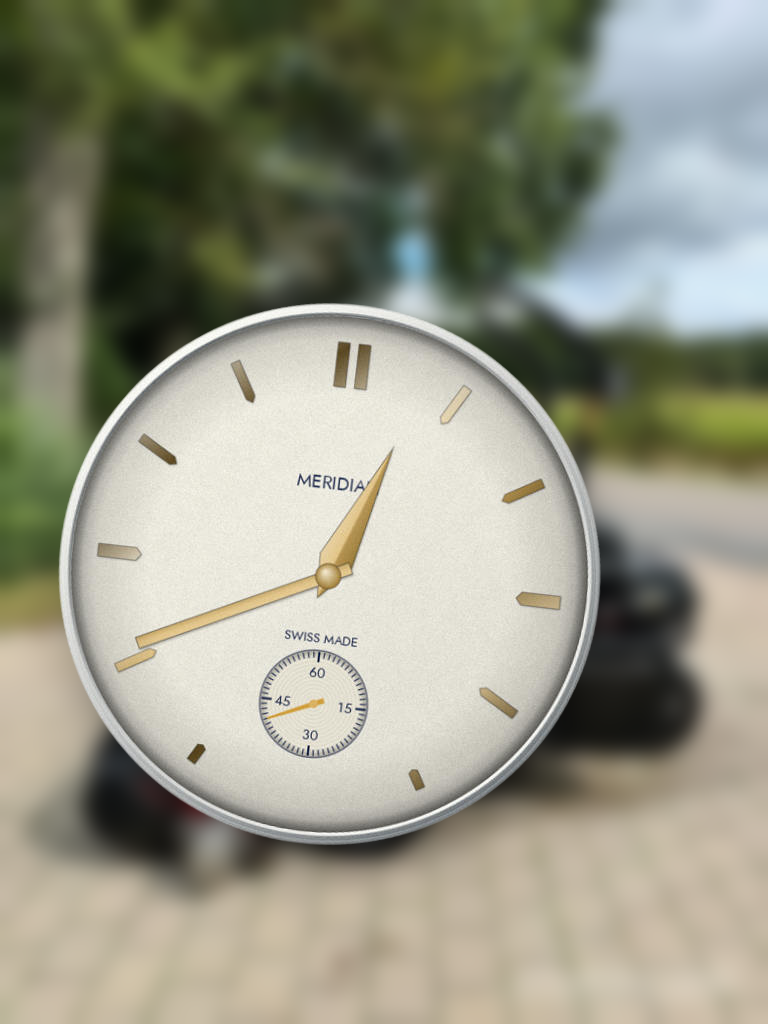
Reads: 12,40,41
